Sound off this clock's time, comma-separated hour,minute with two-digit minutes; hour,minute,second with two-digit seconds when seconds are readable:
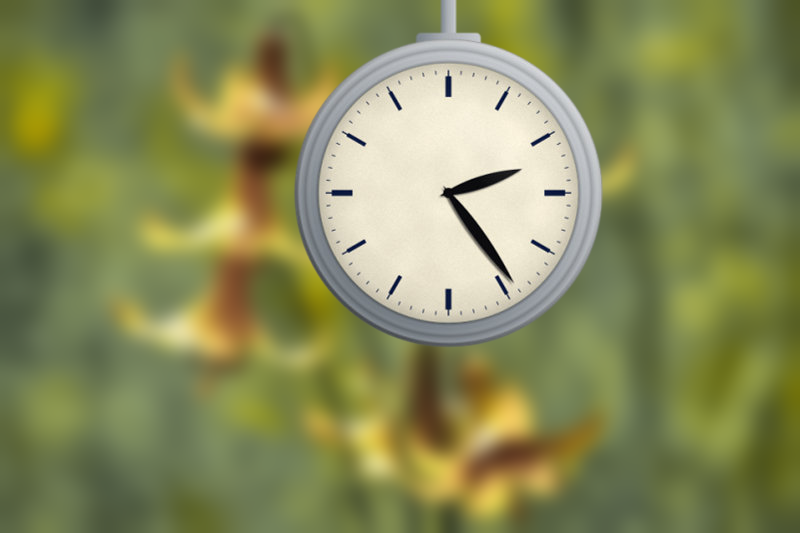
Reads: 2,24
